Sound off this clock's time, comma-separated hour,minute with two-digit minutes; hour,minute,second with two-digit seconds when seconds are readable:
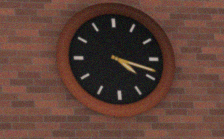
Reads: 4,18
